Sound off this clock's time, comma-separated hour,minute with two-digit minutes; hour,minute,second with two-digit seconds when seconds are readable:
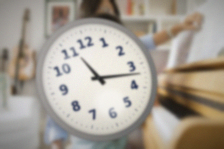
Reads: 11,17
